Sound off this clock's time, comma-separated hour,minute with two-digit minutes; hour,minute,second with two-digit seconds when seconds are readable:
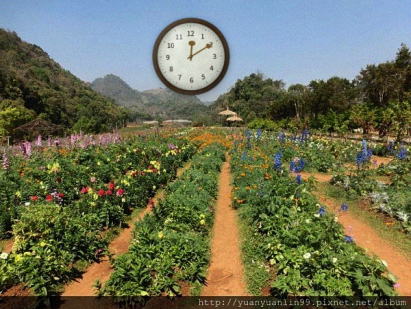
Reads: 12,10
